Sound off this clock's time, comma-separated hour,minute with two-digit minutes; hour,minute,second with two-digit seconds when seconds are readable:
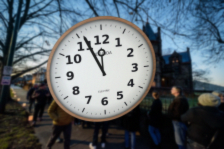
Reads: 11,56
